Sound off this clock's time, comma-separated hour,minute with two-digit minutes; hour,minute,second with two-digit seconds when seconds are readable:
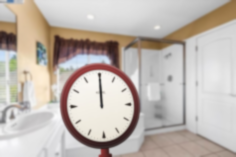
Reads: 12,00
